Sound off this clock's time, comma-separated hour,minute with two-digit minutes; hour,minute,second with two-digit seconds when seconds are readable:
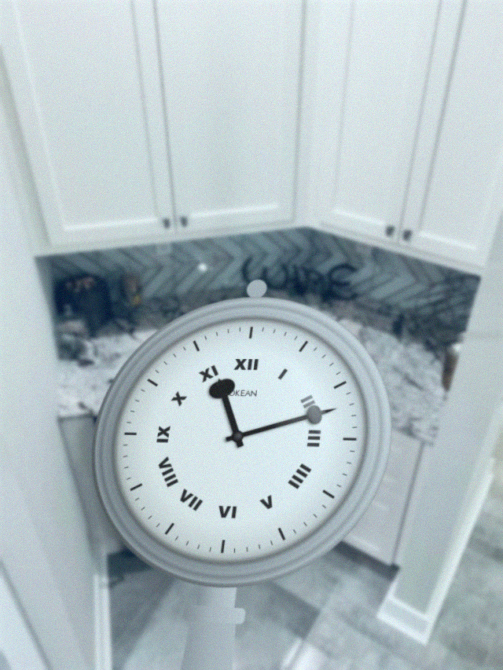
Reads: 11,12
